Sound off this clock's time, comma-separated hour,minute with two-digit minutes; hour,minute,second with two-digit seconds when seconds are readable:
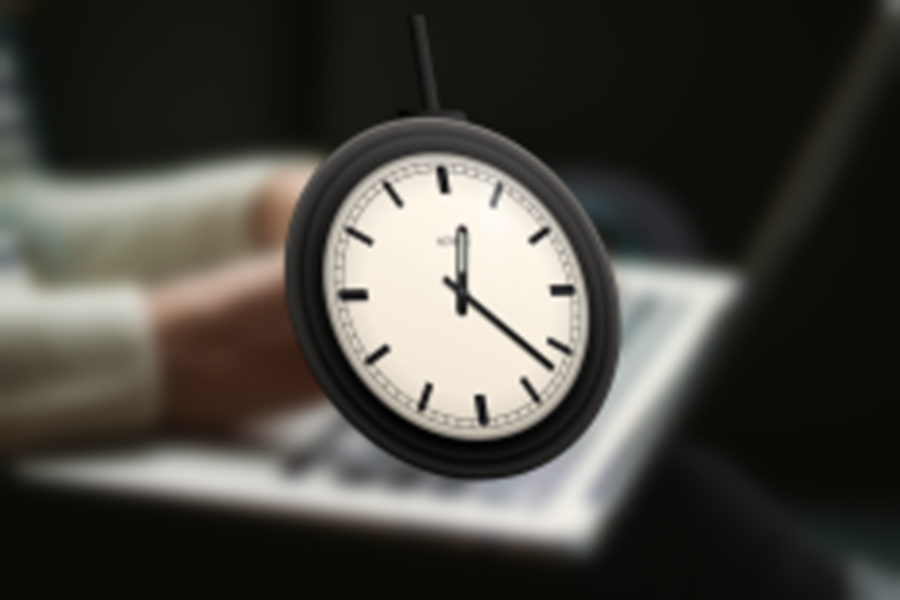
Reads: 12,22
